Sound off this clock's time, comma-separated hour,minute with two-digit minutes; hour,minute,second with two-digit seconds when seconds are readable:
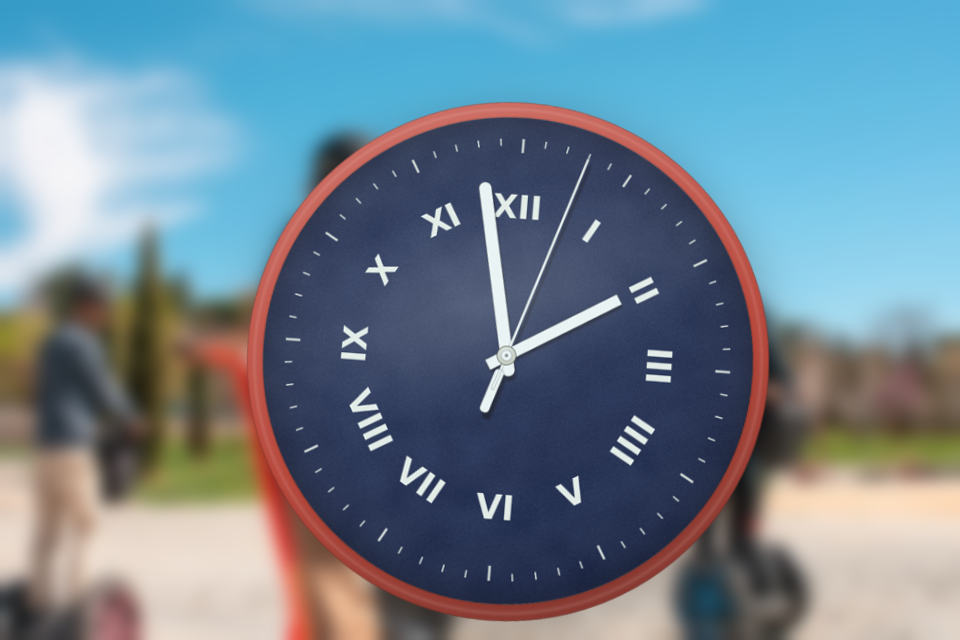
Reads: 1,58,03
